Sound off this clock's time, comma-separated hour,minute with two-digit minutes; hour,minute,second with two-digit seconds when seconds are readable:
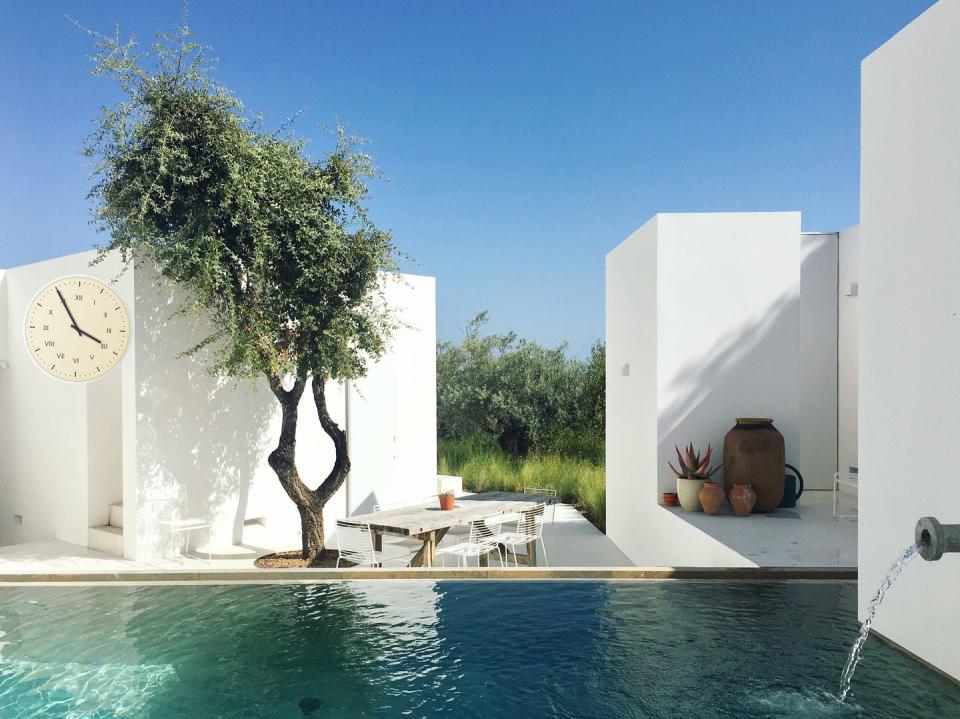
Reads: 3,55
